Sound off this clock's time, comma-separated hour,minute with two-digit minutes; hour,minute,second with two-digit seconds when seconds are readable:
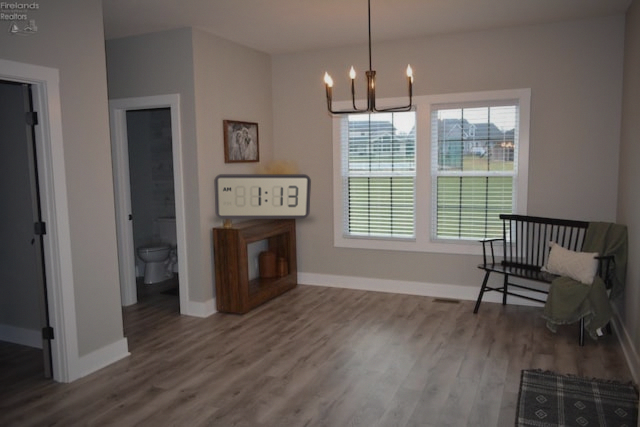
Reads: 1,13
